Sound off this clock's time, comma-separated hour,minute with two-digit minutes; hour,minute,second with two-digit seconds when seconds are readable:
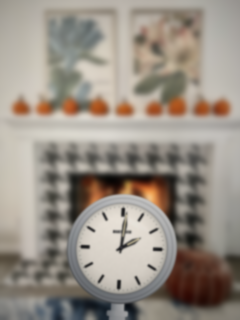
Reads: 2,01
